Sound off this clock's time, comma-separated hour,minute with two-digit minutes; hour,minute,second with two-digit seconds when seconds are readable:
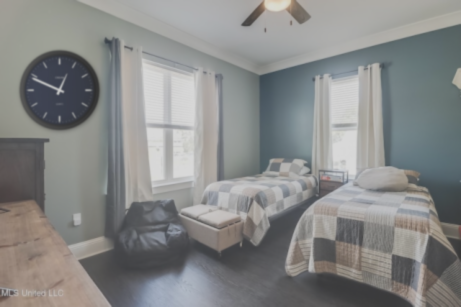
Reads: 12,49
